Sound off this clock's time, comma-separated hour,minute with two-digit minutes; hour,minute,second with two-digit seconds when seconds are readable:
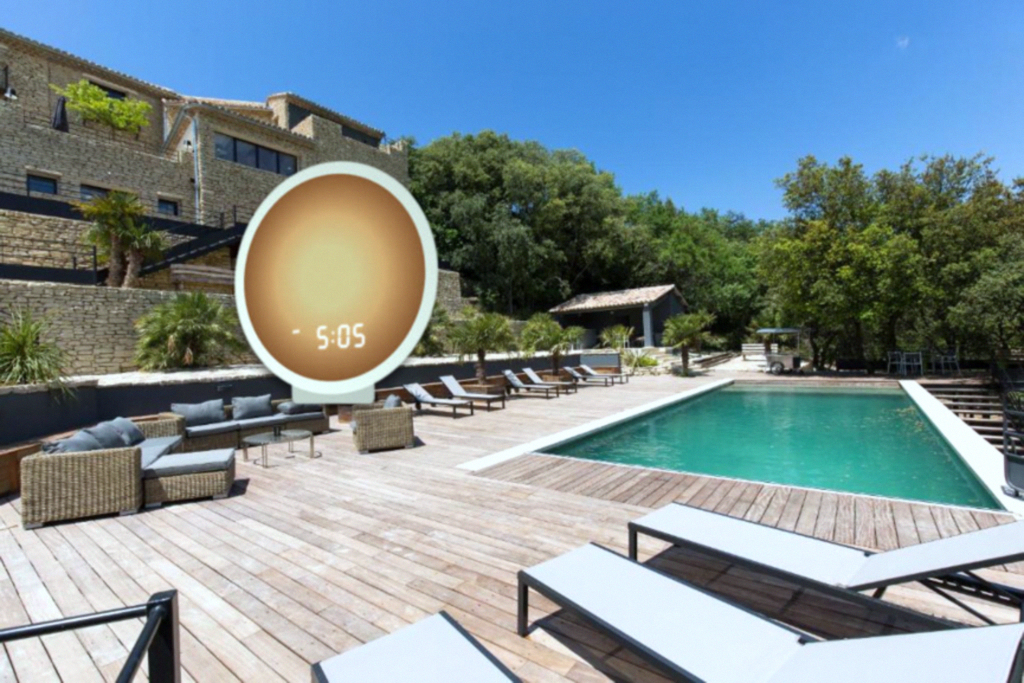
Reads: 5,05
